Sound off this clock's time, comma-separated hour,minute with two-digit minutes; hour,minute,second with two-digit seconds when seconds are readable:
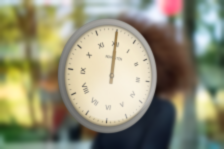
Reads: 12,00
